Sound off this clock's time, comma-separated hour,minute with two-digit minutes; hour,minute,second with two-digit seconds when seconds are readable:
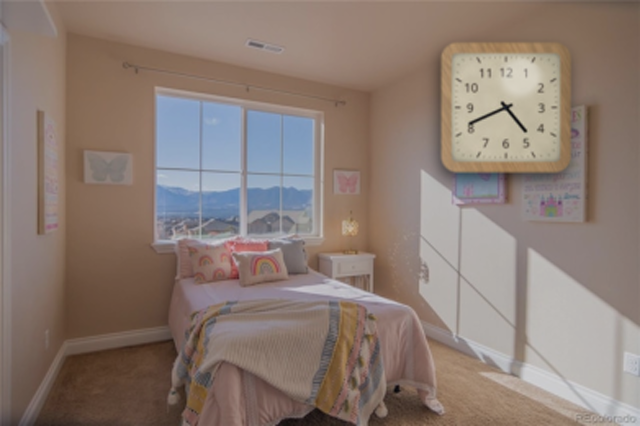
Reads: 4,41
